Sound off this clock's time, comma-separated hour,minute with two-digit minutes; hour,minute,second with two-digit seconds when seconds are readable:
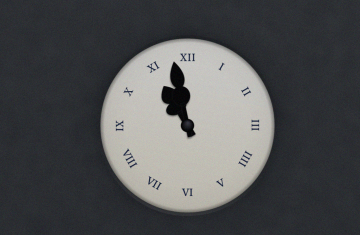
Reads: 10,58
